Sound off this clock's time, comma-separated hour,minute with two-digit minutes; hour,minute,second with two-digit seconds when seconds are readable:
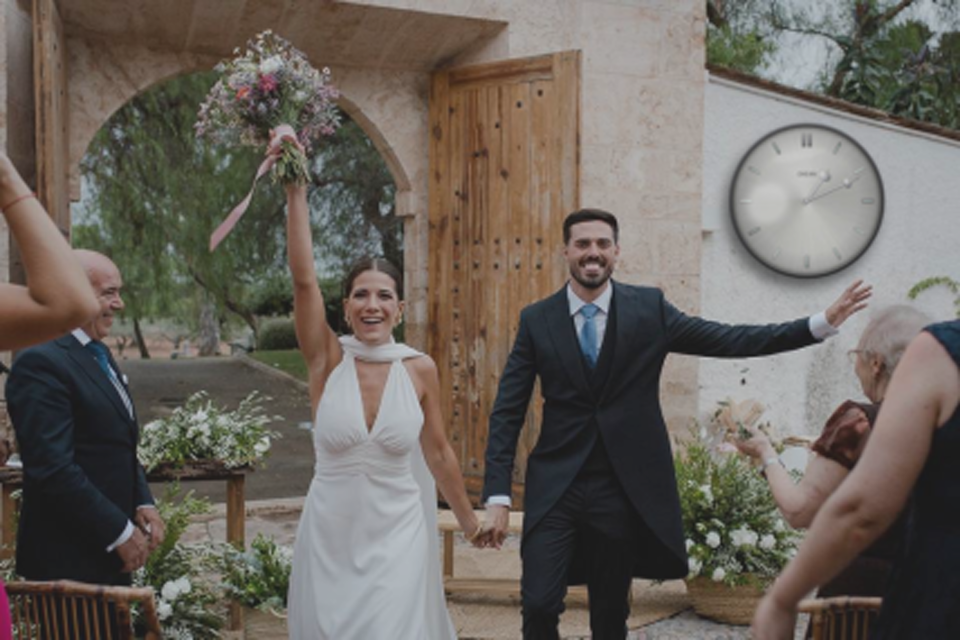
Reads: 1,11
